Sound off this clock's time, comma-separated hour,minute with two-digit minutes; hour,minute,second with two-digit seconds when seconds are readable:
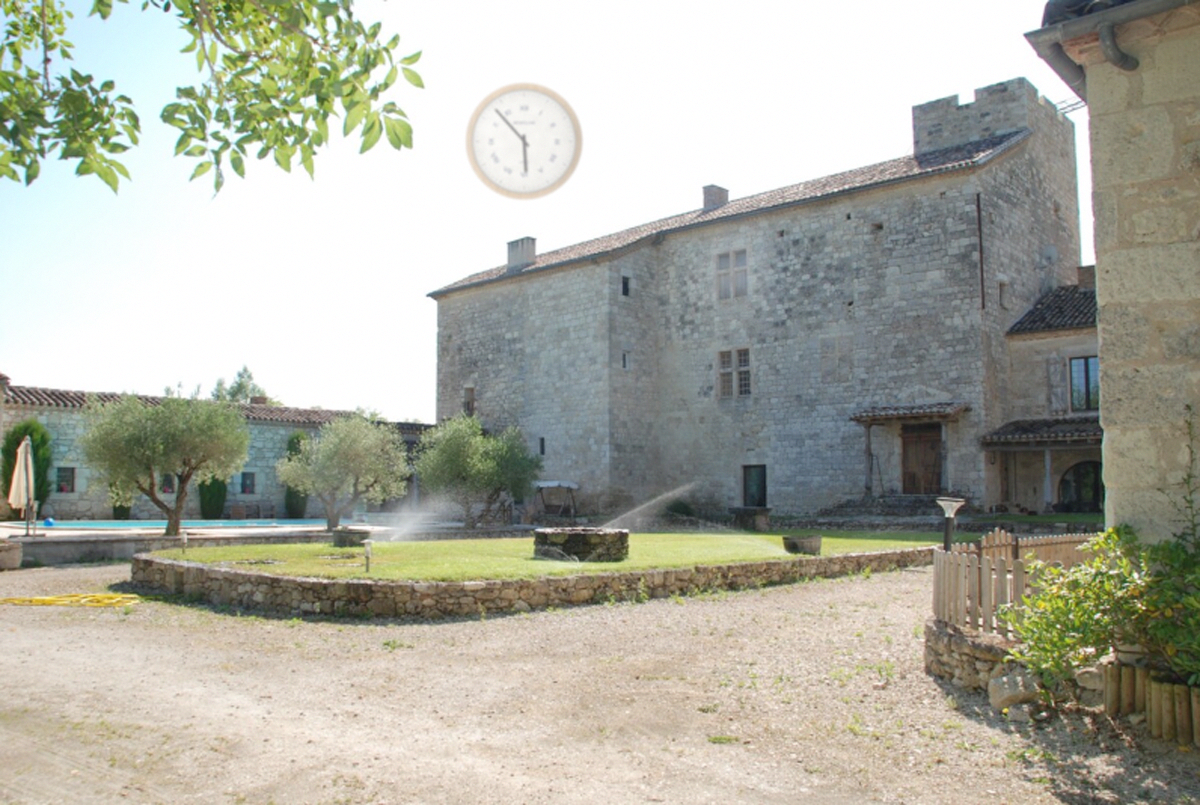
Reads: 5,53
